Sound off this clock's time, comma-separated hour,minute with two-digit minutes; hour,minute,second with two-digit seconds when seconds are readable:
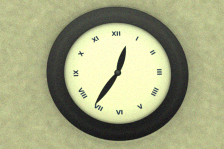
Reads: 12,36
